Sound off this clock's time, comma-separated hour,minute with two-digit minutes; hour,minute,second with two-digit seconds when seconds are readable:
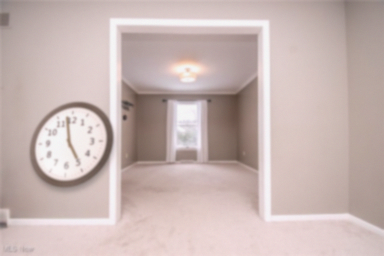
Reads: 4,58
